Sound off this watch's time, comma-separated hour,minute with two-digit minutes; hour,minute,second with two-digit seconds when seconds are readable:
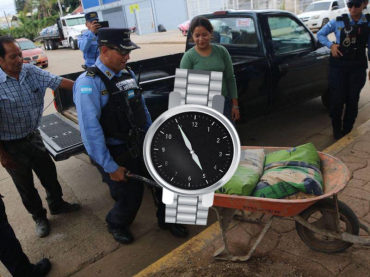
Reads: 4,55
